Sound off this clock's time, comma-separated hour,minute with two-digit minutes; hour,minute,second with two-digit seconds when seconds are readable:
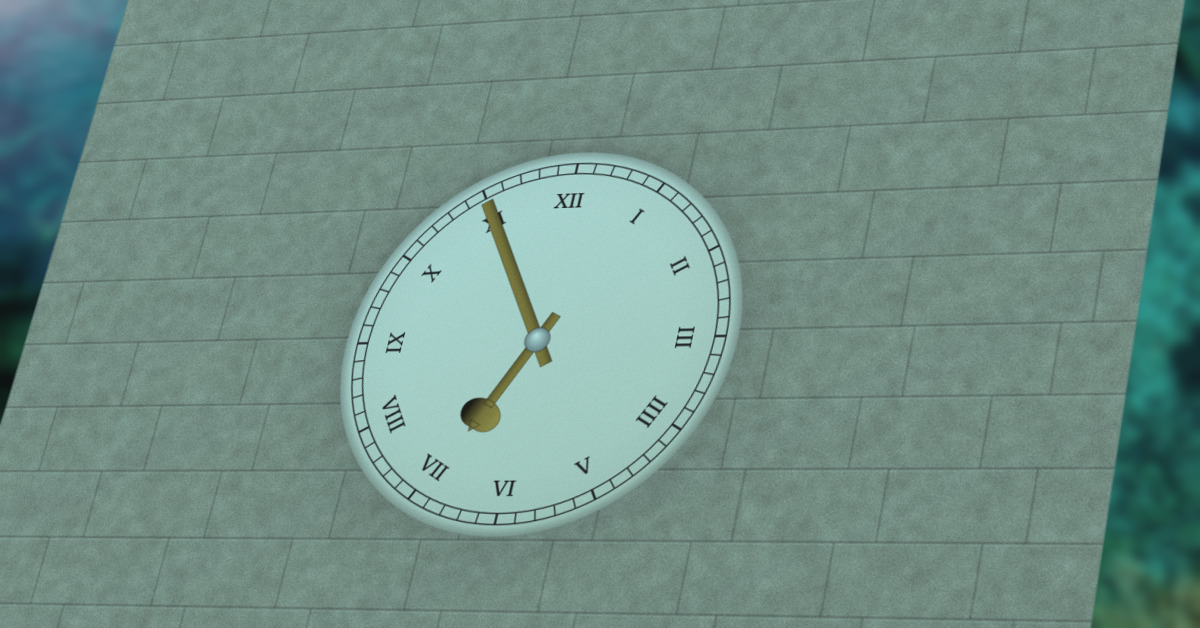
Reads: 6,55
